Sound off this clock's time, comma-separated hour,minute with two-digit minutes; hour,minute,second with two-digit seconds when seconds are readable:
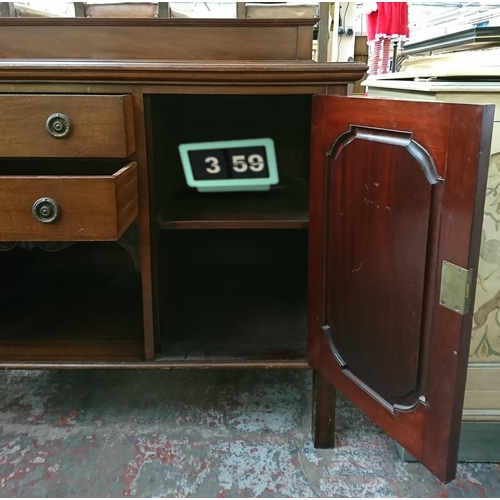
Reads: 3,59
